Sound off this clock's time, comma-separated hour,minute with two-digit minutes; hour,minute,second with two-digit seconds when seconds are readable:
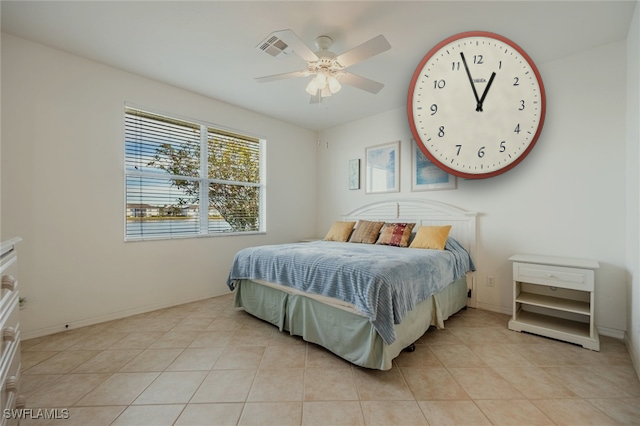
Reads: 12,57
